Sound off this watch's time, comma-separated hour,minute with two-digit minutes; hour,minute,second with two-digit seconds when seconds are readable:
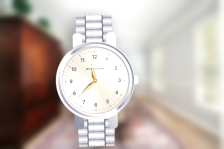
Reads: 11,38
